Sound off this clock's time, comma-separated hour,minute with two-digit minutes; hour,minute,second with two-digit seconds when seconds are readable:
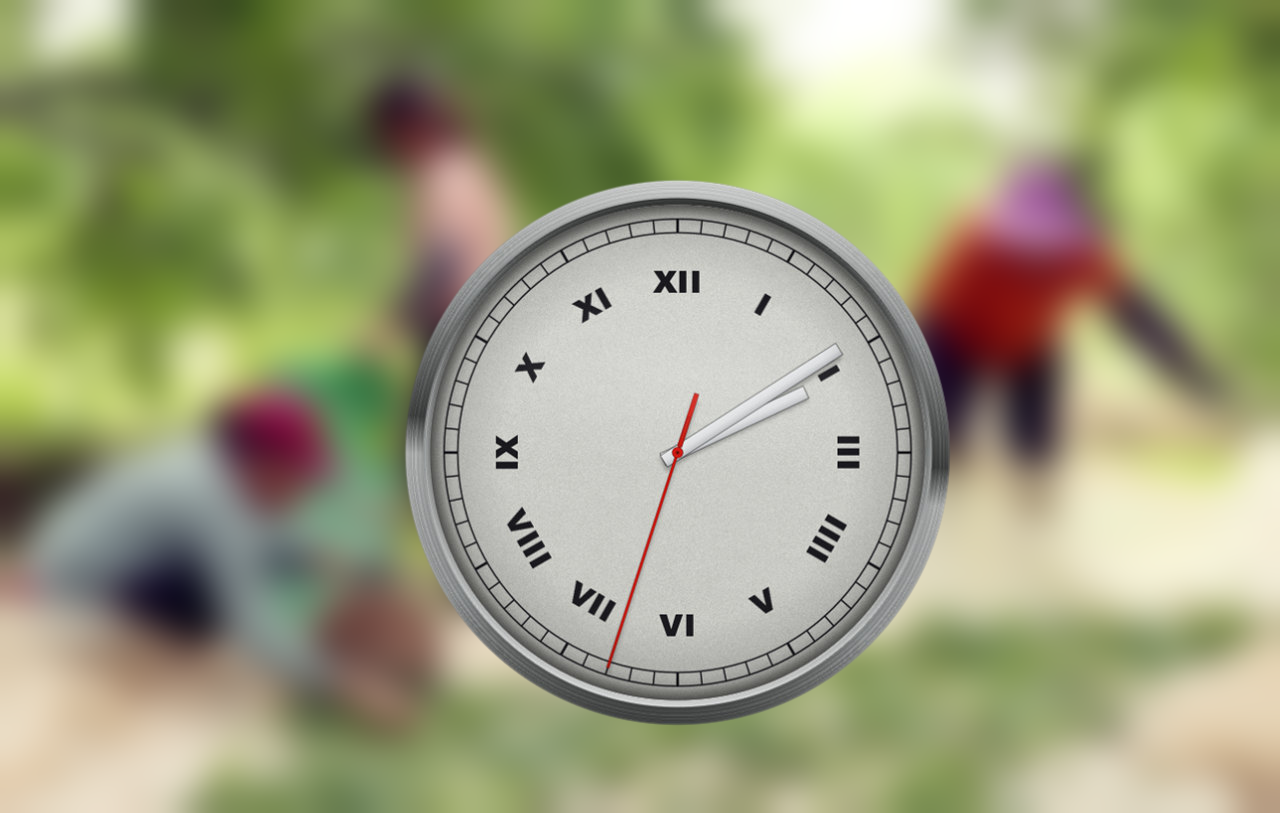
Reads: 2,09,33
